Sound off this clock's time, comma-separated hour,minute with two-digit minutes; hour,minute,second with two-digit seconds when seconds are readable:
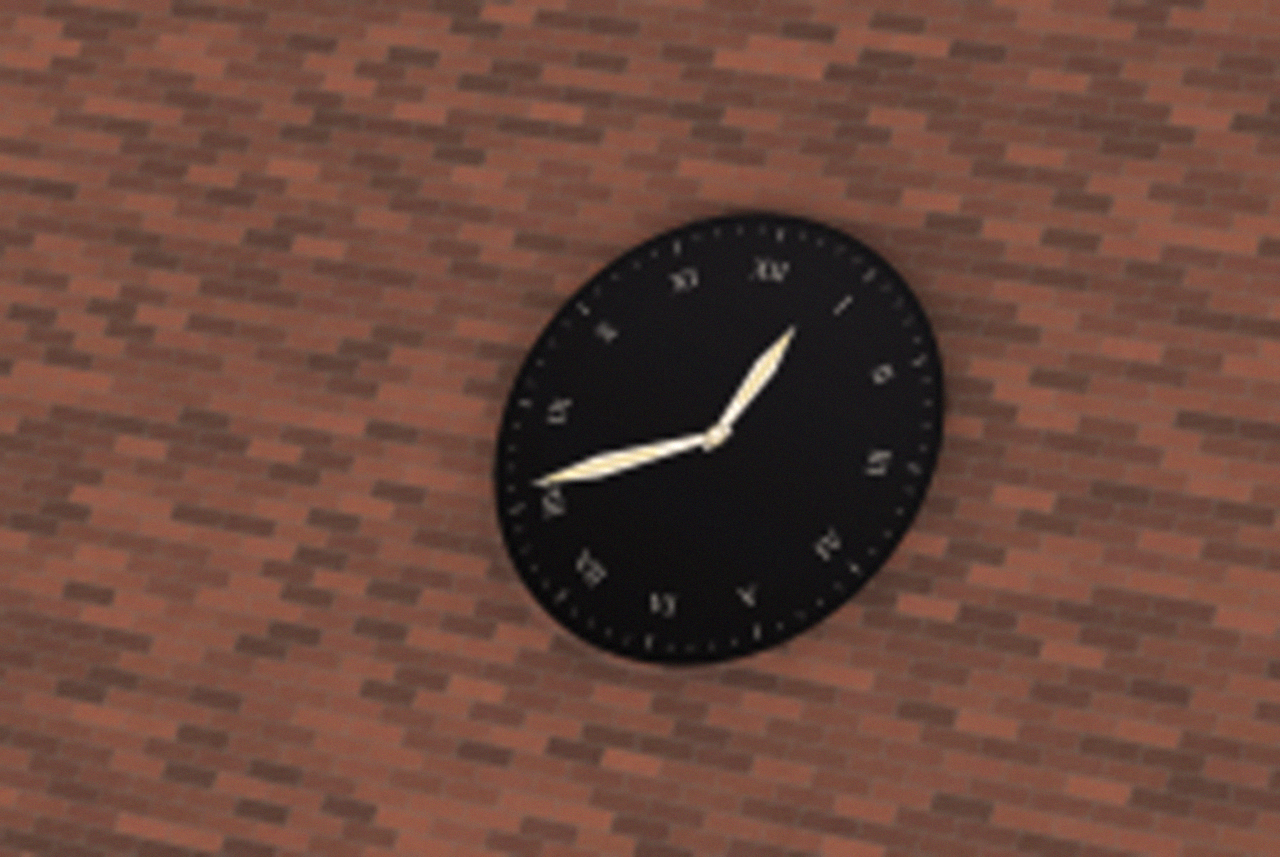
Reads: 12,41
